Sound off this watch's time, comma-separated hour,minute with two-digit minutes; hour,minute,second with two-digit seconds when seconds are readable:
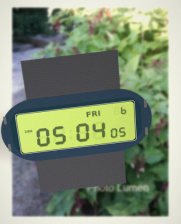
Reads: 5,04,05
